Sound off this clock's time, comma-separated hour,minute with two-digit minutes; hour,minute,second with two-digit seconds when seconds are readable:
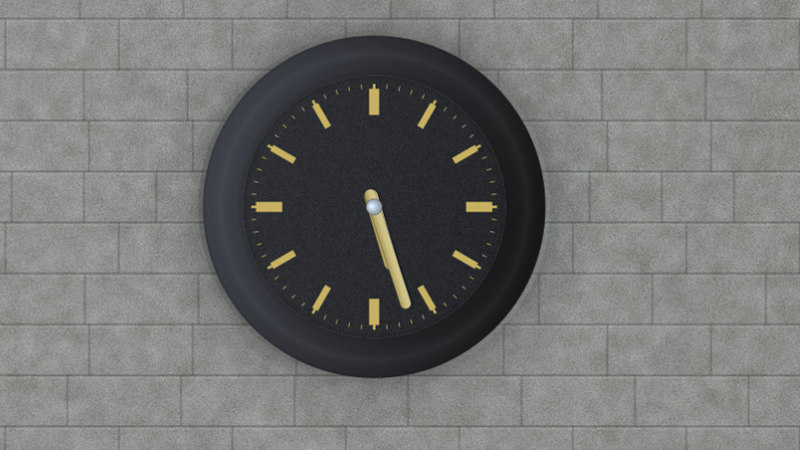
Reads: 5,27
